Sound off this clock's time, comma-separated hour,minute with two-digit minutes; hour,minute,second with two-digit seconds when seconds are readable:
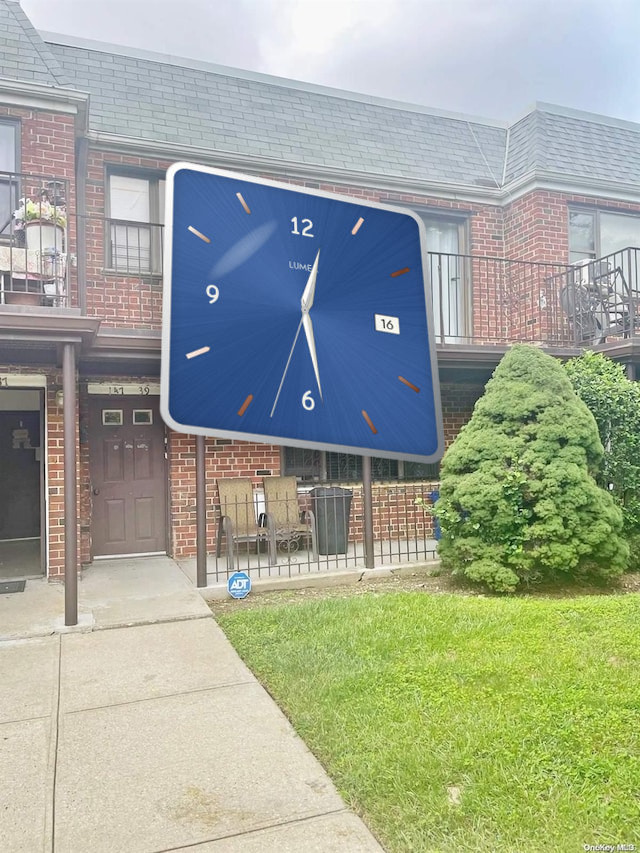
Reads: 12,28,33
